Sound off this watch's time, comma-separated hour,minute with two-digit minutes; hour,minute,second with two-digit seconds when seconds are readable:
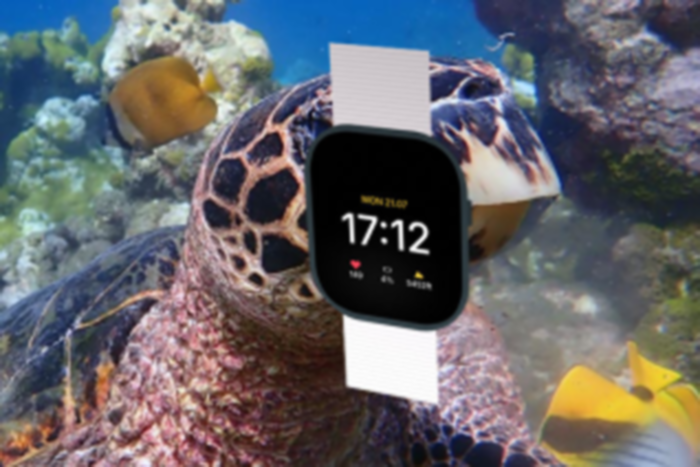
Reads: 17,12
